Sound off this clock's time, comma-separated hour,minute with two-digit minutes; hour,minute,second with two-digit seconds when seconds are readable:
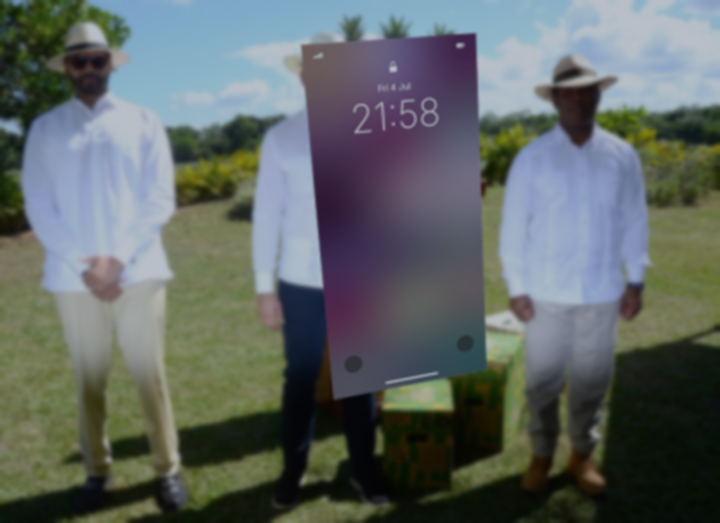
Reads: 21,58
